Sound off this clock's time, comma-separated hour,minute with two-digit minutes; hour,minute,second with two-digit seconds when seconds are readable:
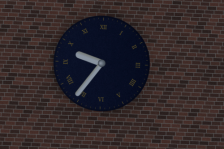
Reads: 9,36
